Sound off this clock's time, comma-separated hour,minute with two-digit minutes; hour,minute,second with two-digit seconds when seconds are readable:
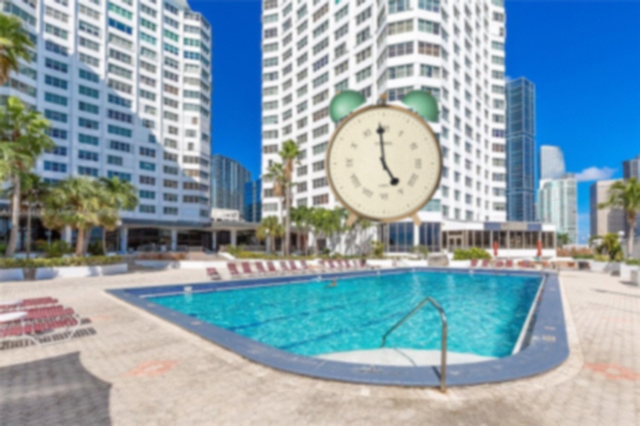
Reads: 4,59
